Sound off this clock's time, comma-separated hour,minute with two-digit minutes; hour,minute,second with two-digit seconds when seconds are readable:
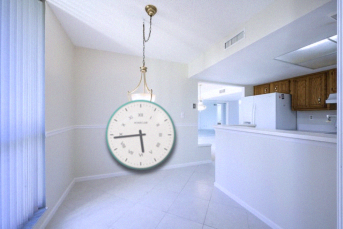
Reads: 5,44
